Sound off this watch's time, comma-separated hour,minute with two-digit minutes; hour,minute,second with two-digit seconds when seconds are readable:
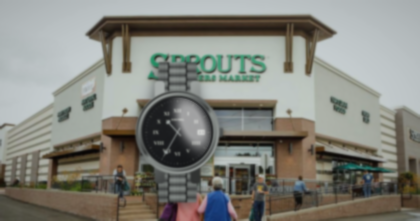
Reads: 10,35
